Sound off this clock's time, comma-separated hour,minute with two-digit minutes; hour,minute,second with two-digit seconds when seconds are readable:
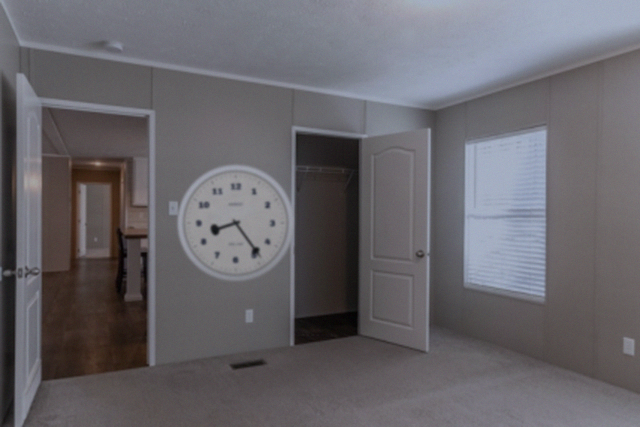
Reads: 8,24
